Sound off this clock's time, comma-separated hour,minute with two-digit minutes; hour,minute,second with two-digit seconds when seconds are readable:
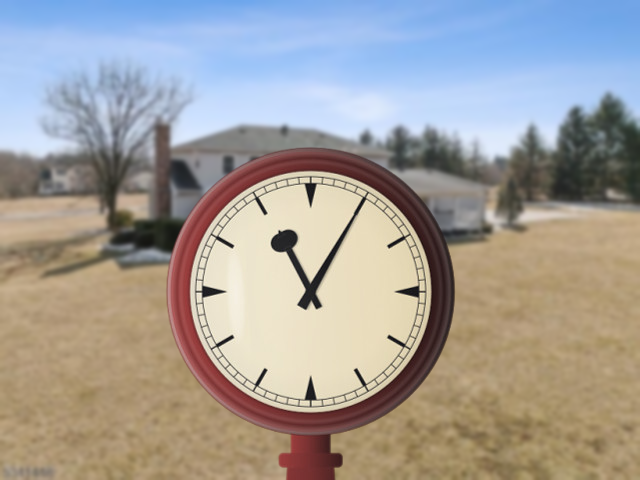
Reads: 11,05
